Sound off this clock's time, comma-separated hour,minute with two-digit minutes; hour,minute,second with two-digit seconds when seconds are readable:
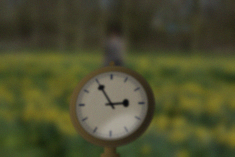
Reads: 2,55
